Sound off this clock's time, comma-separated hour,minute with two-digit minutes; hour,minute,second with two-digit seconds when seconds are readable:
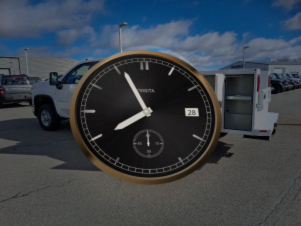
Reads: 7,56
